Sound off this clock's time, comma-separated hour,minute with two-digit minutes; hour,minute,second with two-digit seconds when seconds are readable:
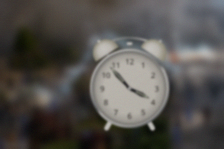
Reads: 3,53
